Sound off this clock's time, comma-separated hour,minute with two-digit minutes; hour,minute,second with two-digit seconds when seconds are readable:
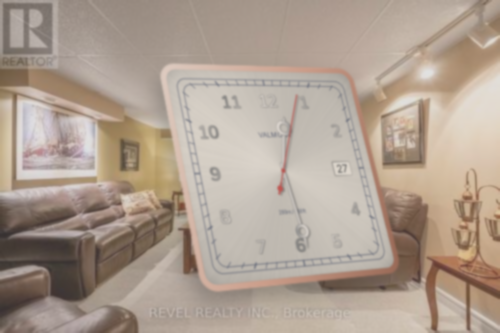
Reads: 12,29,04
